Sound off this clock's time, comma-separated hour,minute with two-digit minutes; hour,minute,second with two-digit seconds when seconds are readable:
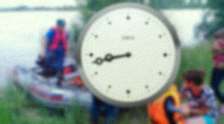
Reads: 8,43
